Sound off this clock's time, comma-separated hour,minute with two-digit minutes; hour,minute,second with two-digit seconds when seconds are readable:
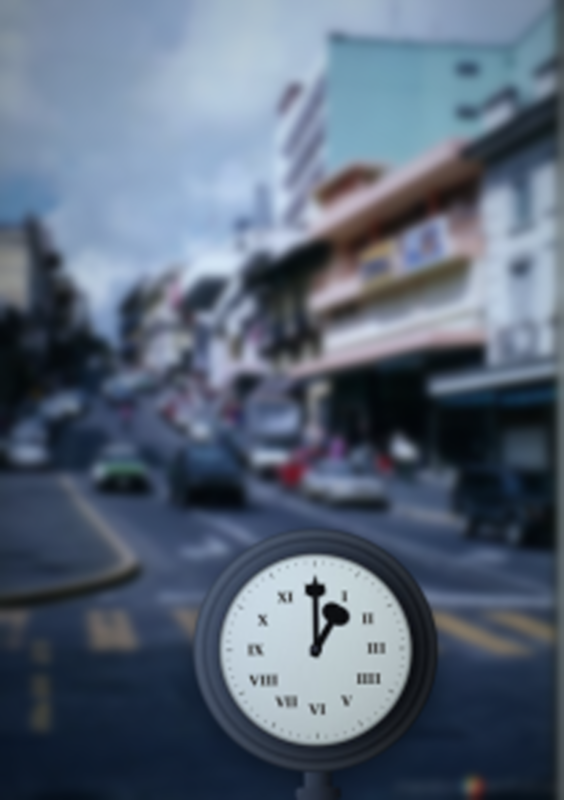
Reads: 1,00
